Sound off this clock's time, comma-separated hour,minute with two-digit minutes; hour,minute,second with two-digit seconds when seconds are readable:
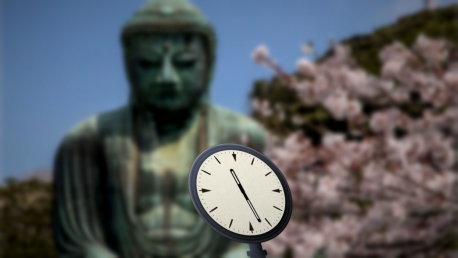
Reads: 11,27
